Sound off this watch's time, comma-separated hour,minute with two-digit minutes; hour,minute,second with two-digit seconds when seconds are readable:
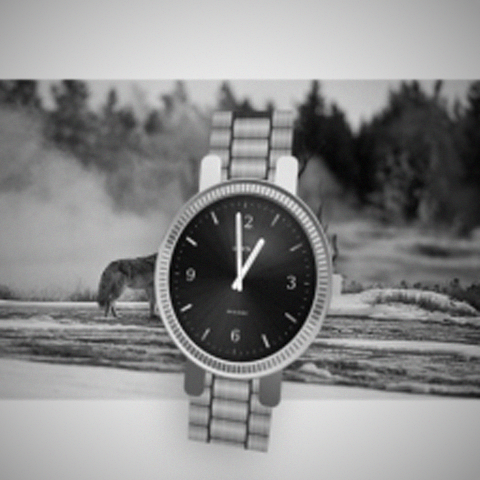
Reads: 12,59
